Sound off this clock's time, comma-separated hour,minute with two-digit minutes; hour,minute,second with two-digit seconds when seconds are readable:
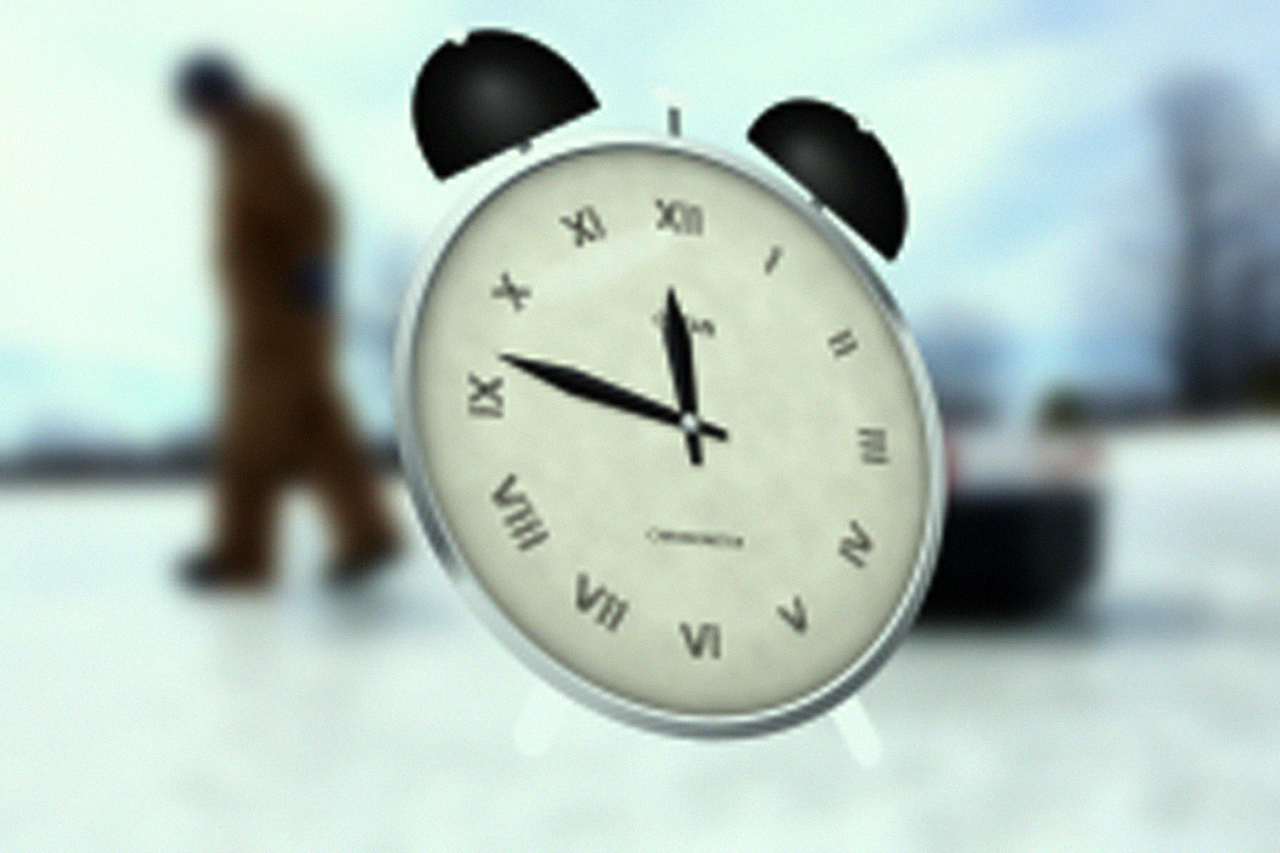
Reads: 11,47
